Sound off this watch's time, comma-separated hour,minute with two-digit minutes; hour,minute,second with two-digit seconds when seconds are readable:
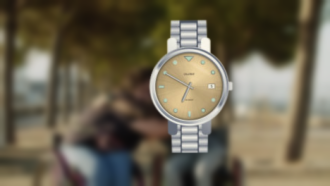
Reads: 6,50
